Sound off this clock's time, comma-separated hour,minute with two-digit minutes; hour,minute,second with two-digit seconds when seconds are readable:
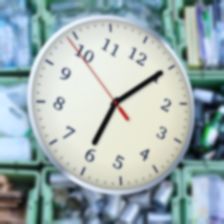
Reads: 6,04,49
